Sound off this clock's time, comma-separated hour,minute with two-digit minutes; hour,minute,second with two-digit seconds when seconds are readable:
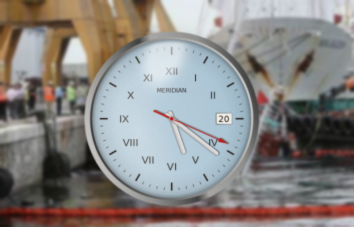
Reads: 5,21,19
